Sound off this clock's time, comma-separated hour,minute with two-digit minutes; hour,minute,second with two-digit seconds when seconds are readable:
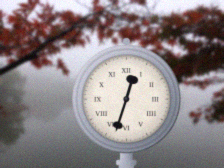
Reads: 12,33
